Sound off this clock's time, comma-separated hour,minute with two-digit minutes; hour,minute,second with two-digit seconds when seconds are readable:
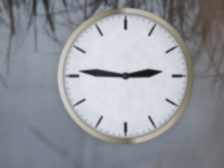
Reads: 2,46
